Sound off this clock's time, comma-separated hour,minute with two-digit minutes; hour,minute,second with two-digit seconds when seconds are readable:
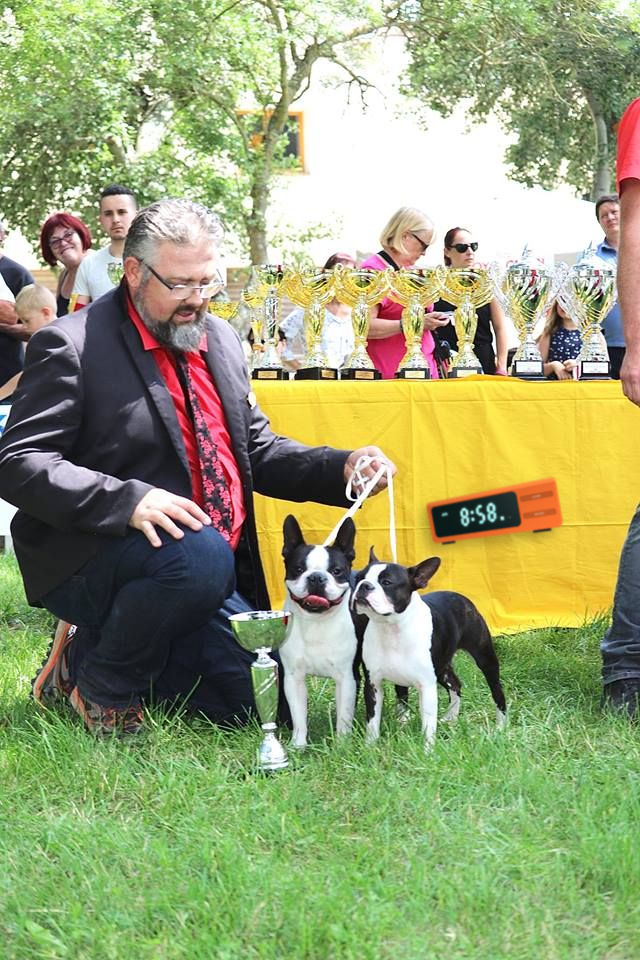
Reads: 8,58
